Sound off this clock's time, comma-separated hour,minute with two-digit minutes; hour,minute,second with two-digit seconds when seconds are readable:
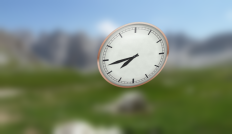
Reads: 7,43
